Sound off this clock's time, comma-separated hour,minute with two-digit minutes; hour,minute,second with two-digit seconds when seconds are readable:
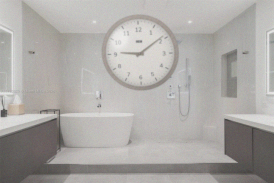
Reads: 9,09
